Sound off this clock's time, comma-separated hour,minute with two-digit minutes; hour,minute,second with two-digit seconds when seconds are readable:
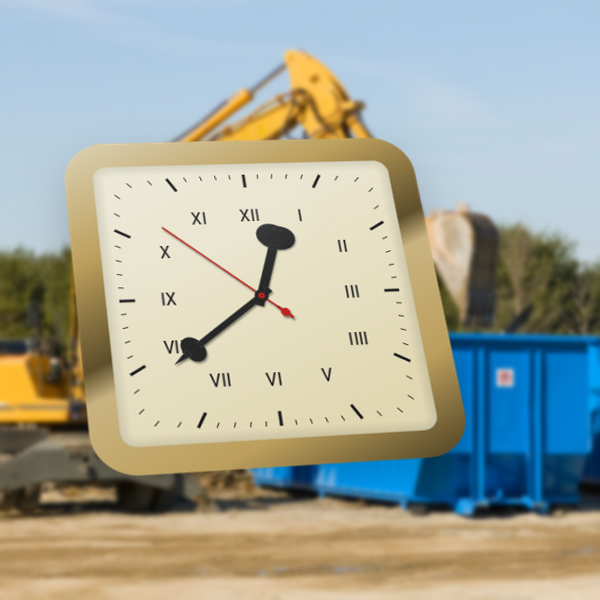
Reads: 12,38,52
